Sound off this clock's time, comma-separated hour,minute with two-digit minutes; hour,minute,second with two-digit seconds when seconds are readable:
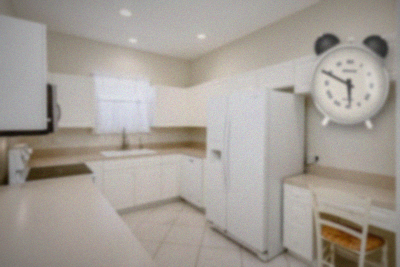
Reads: 5,49
